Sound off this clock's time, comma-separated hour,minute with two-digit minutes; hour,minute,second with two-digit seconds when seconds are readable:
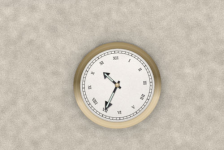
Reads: 10,35
